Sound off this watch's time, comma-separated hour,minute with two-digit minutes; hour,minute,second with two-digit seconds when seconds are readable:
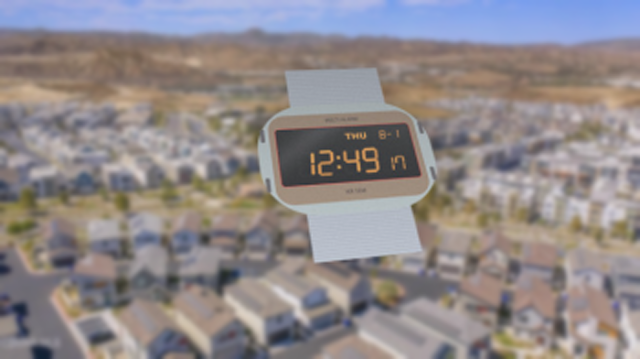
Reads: 12,49,17
